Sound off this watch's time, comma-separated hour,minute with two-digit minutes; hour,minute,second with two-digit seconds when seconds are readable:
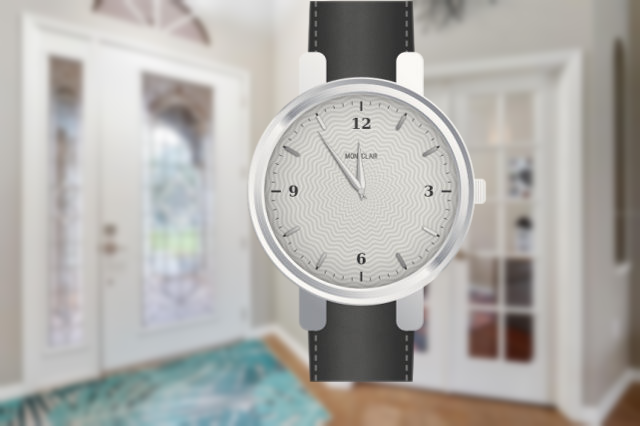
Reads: 11,54
